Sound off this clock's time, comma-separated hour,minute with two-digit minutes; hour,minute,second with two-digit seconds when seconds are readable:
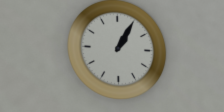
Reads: 1,05
